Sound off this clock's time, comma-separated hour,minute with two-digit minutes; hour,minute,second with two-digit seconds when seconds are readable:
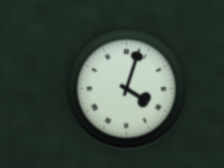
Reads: 4,03
